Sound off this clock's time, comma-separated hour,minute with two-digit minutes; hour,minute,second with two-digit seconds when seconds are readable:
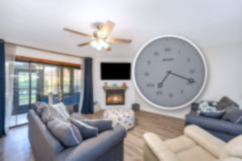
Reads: 7,19
